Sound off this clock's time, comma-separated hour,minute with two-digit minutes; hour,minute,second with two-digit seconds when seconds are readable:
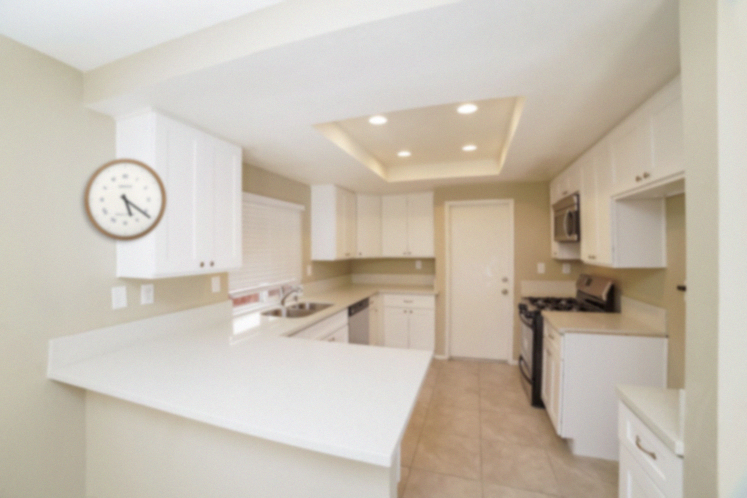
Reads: 5,21
